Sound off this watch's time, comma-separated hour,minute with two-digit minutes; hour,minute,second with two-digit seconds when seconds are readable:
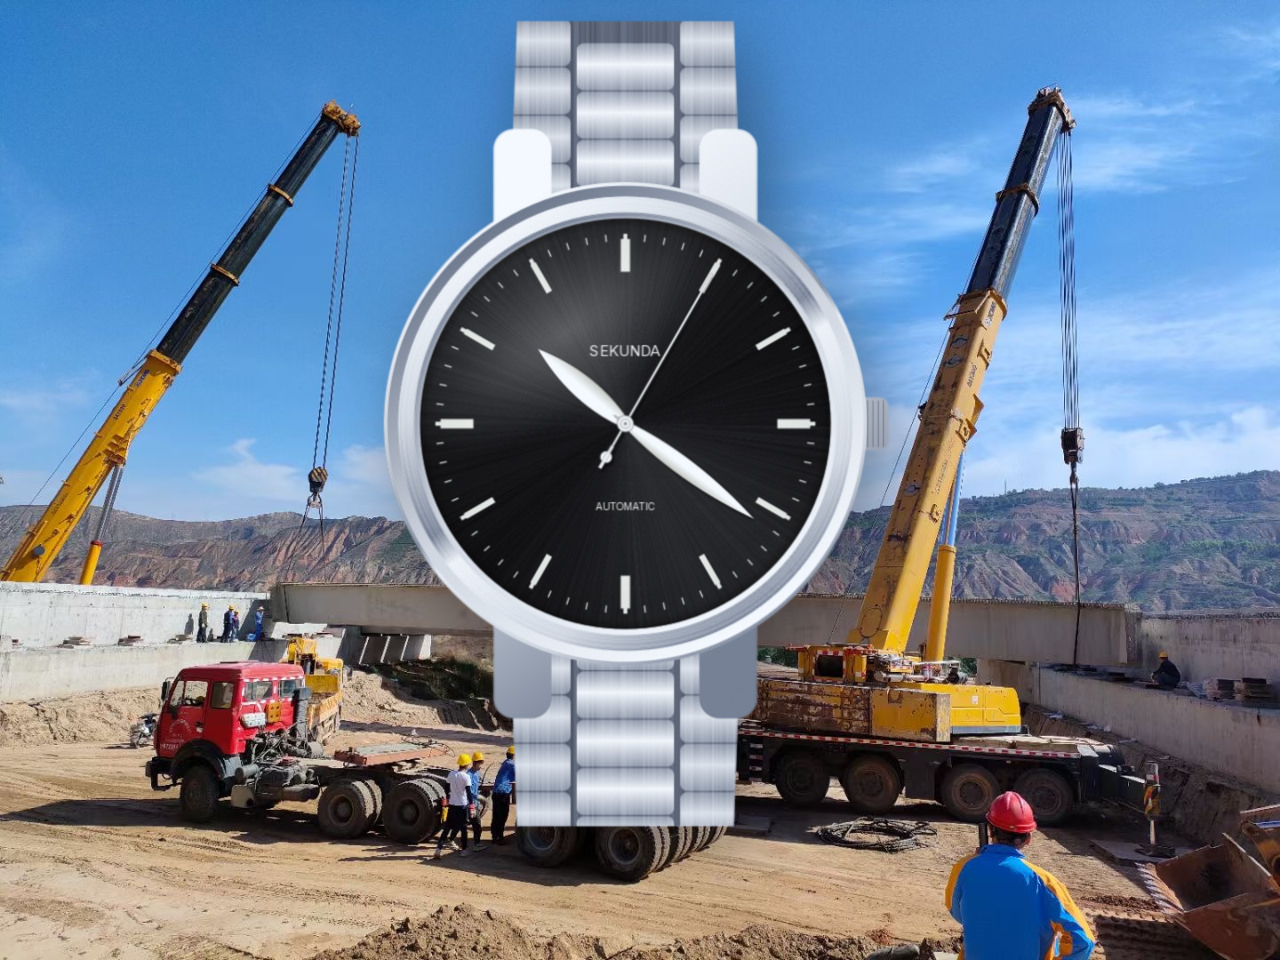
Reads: 10,21,05
